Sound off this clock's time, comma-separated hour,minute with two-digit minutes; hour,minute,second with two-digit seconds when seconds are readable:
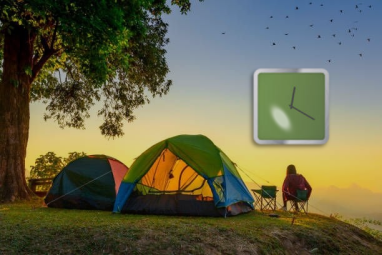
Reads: 12,20
